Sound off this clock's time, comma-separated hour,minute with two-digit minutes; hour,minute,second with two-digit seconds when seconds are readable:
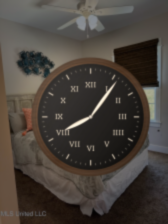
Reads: 8,06
